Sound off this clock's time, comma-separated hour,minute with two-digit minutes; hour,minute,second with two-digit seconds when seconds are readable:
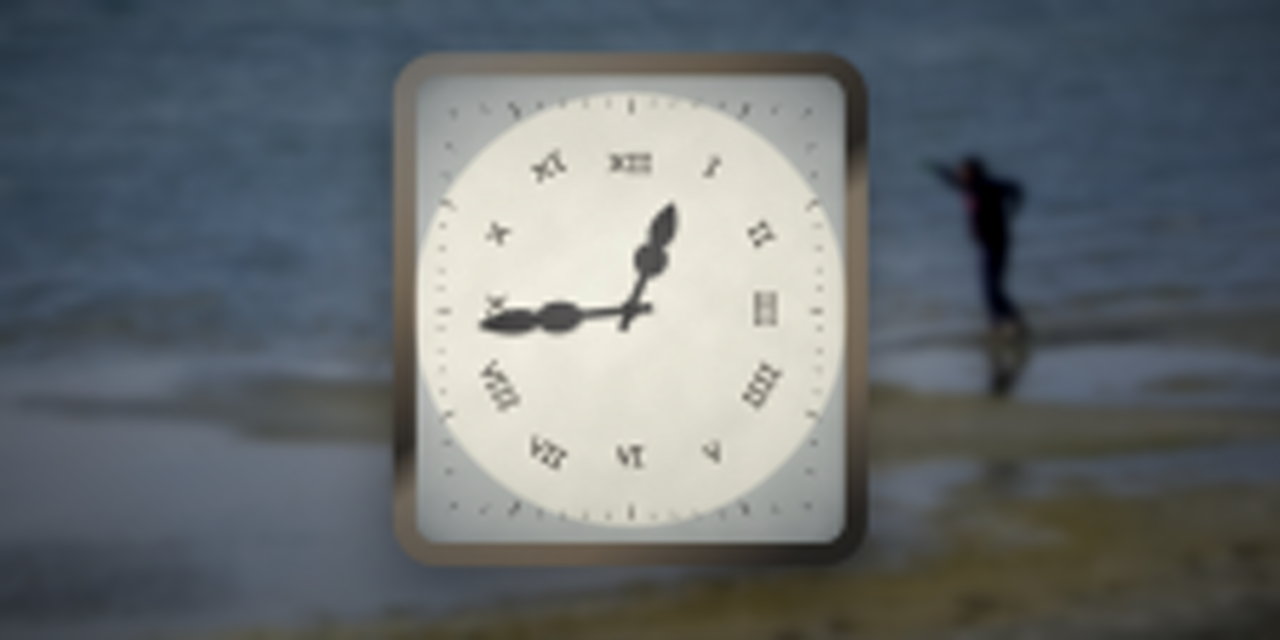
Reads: 12,44
